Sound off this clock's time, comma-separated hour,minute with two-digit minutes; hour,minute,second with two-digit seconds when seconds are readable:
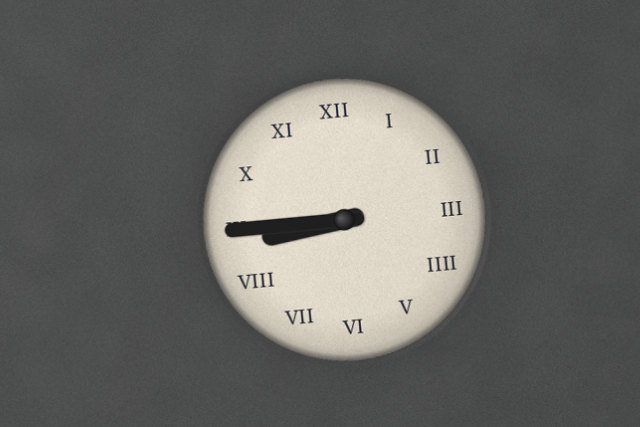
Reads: 8,45
